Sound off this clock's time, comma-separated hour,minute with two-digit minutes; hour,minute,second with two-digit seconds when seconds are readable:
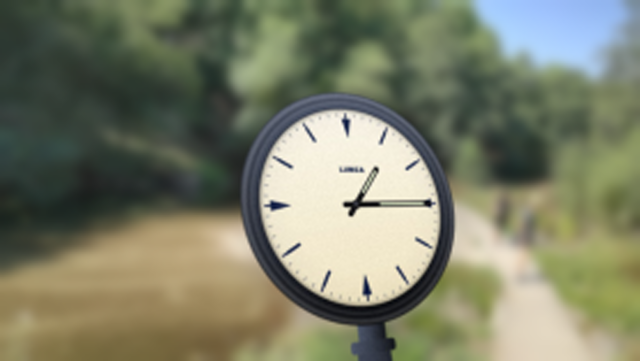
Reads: 1,15
